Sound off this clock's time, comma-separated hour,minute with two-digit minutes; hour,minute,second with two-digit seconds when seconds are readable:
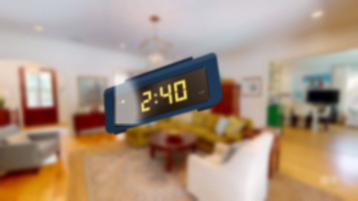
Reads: 2,40
